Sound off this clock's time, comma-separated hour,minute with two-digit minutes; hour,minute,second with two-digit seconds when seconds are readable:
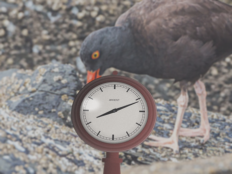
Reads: 8,11
